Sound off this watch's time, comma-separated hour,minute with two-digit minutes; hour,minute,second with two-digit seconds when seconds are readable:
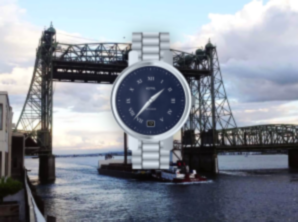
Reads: 1,37
